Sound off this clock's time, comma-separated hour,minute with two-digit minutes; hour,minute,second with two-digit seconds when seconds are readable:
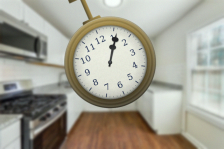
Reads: 1,06
